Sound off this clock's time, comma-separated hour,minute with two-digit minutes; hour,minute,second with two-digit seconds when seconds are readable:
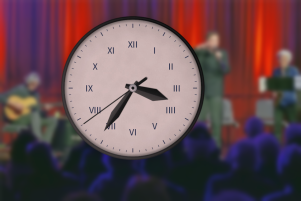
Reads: 3,35,39
